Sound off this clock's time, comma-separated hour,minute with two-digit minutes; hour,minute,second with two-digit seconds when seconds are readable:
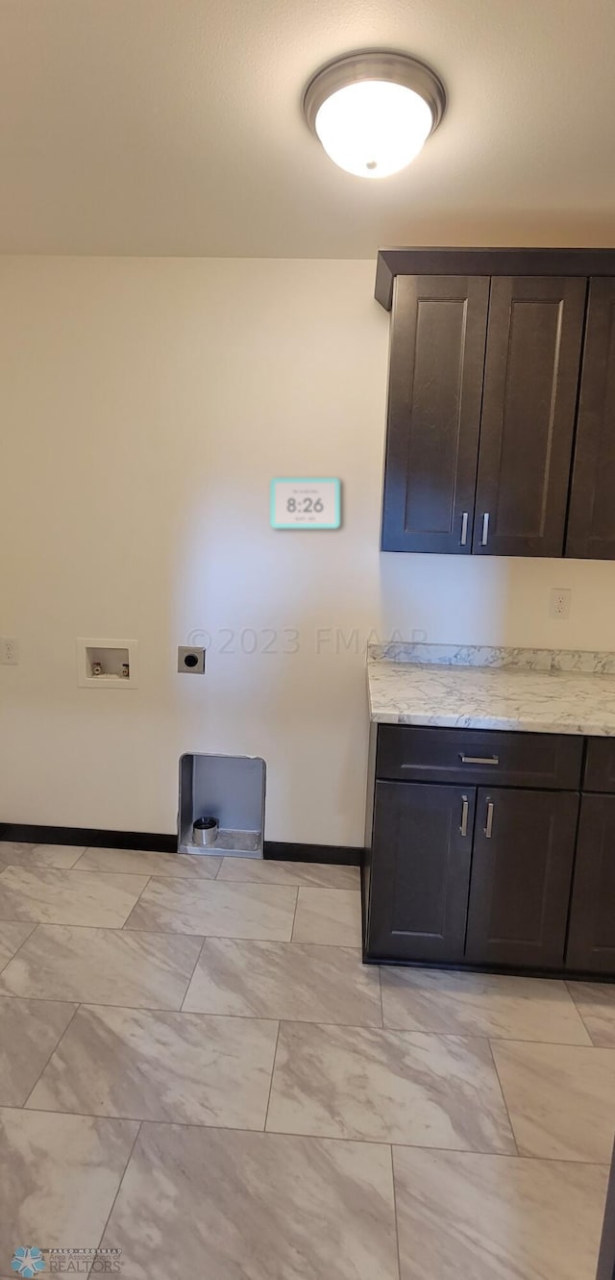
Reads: 8,26
